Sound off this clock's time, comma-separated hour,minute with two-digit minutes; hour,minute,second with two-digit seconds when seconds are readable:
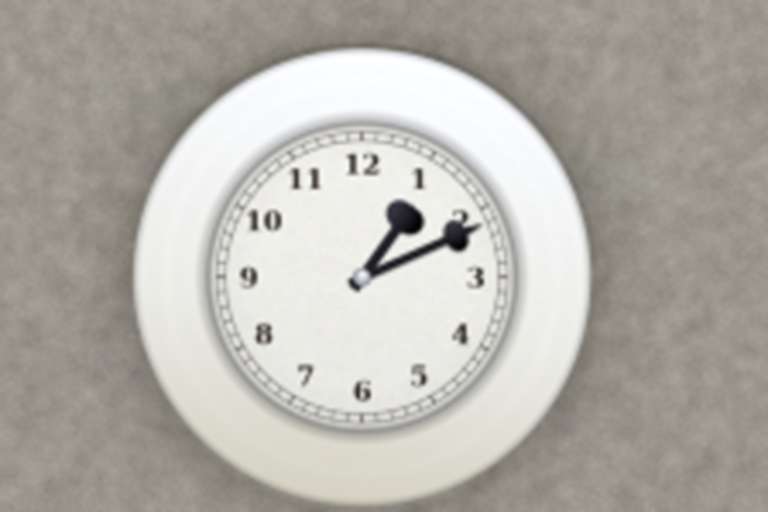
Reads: 1,11
